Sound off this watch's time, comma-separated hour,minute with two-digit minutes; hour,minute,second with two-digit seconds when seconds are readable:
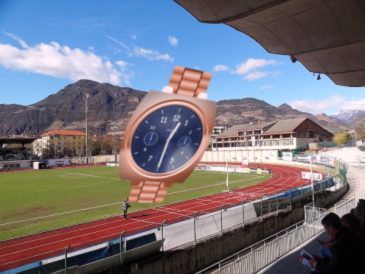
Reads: 12,30
